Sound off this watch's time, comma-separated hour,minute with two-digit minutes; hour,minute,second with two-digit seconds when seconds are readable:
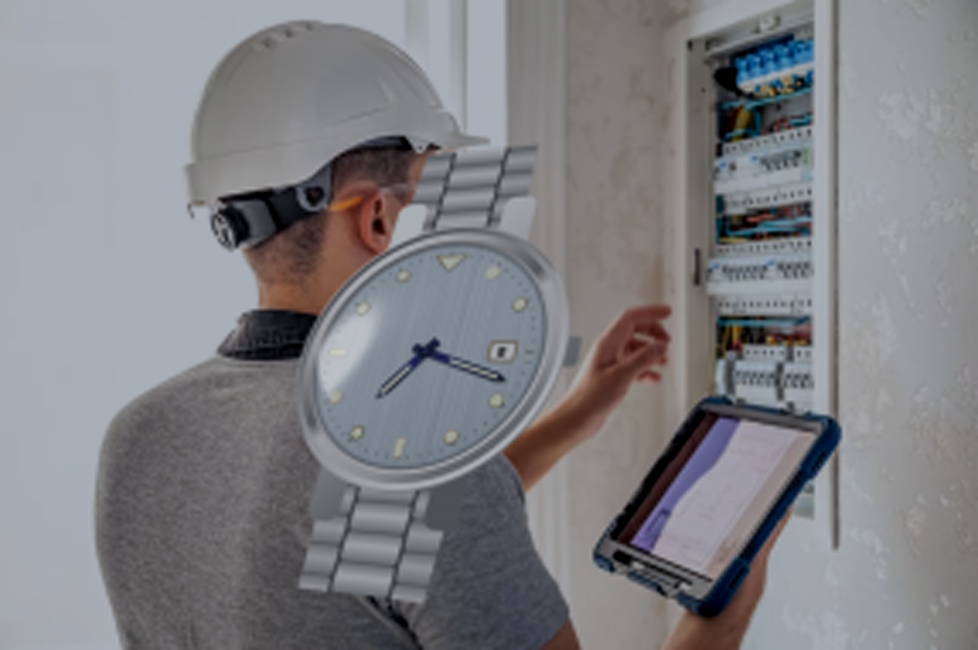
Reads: 7,18
